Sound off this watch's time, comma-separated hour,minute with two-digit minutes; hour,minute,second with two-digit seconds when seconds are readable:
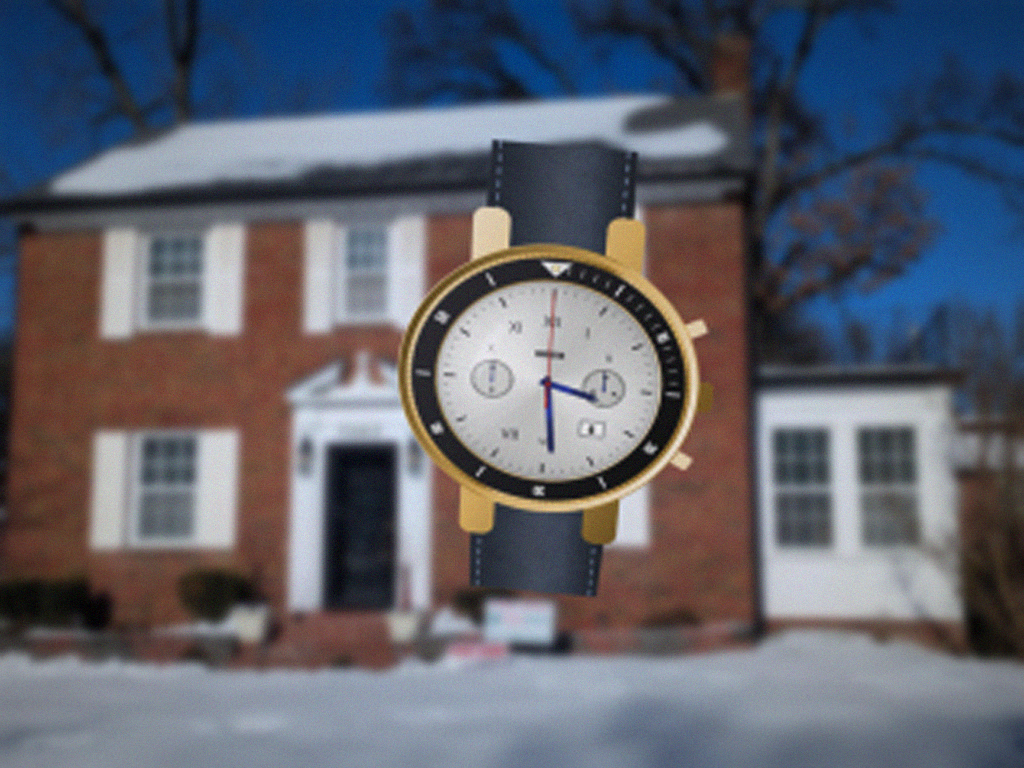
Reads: 3,29
